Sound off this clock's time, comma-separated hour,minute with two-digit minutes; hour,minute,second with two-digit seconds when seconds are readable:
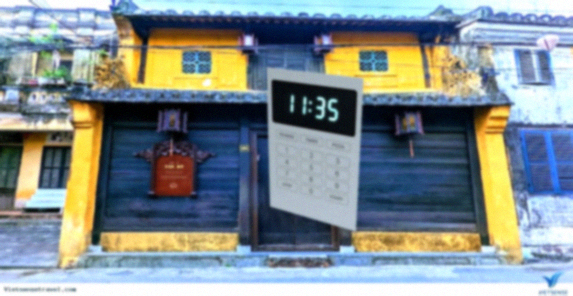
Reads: 11,35
